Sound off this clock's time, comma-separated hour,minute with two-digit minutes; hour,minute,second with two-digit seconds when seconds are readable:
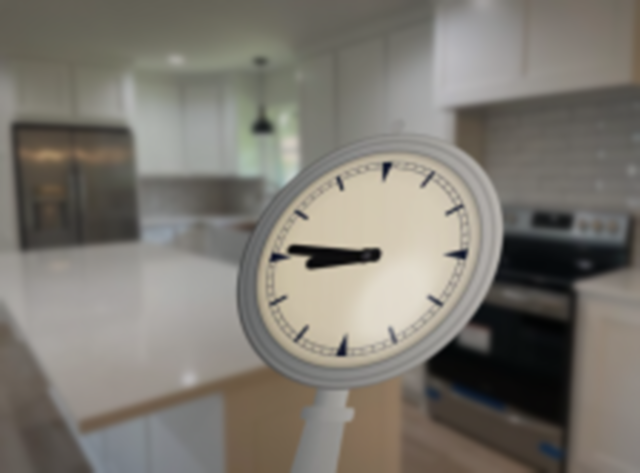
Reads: 8,46
